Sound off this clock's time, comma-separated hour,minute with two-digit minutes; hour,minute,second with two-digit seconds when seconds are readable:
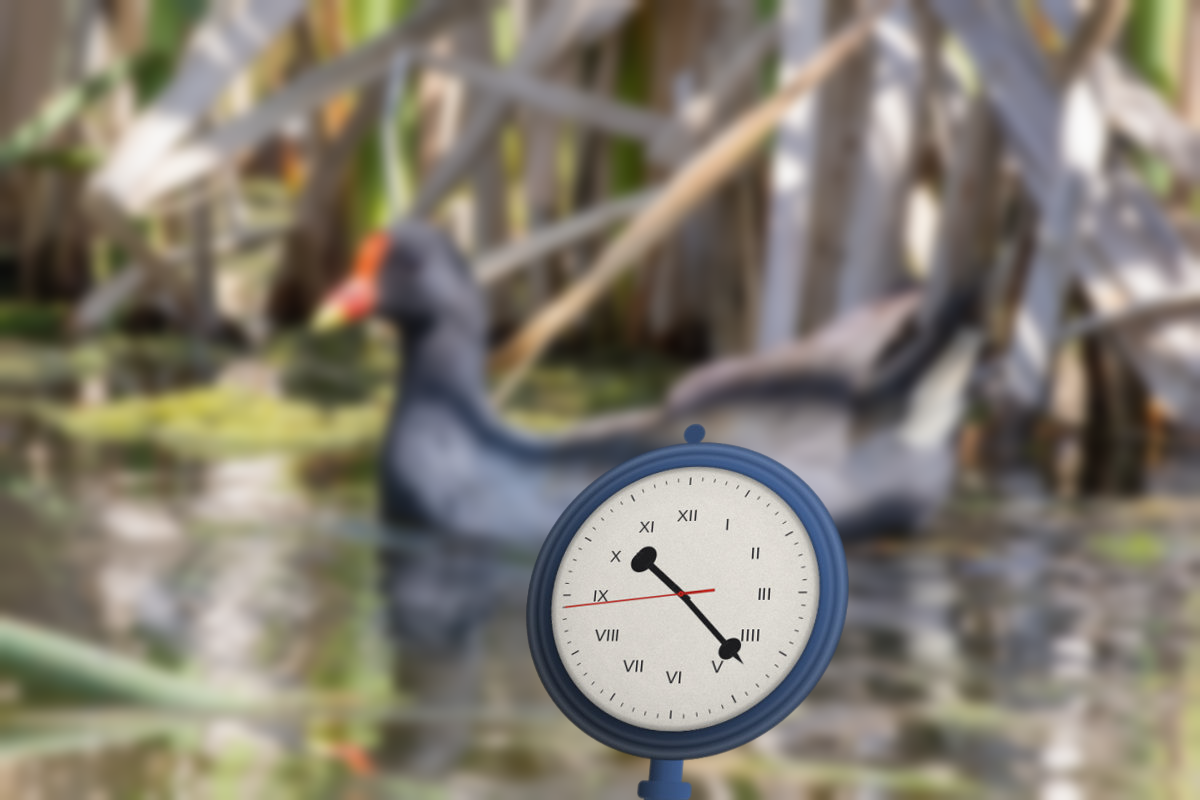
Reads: 10,22,44
